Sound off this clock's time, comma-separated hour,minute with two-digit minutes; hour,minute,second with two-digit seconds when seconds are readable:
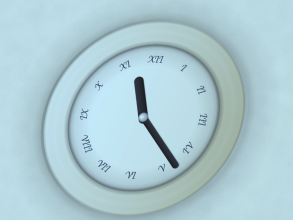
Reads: 11,23
